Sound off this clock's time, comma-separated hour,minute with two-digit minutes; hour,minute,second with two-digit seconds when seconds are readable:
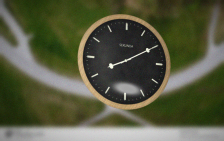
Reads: 8,10
